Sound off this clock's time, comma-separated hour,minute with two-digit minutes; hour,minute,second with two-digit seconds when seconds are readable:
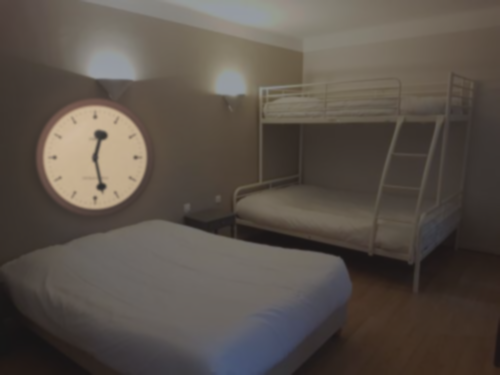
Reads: 12,28
